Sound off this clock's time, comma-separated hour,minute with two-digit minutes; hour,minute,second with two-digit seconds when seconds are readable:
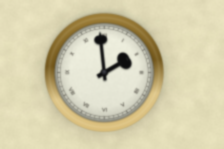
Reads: 1,59
